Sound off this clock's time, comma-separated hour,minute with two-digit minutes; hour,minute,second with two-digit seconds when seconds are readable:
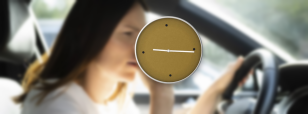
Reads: 9,16
